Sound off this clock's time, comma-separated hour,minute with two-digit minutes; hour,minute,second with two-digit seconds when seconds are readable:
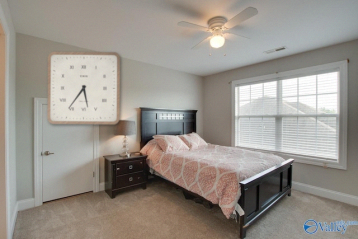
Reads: 5,36
